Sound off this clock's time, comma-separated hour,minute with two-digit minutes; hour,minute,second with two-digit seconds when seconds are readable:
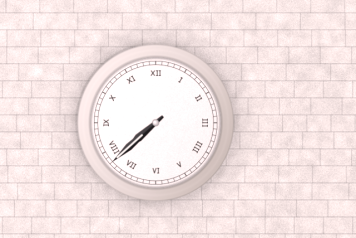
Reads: 7,38
